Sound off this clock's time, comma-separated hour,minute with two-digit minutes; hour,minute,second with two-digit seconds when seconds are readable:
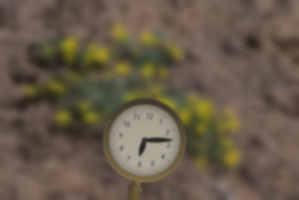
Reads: 6,13
